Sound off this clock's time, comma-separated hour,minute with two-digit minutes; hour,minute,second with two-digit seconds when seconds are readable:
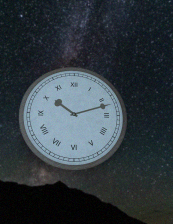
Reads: 10,12
